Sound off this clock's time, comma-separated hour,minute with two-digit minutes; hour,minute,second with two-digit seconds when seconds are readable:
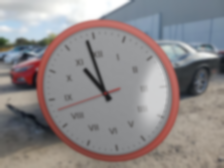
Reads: 10,58,43
